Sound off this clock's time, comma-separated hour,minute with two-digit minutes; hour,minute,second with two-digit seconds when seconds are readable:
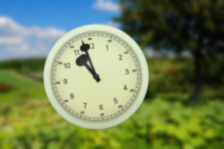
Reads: 10,58
